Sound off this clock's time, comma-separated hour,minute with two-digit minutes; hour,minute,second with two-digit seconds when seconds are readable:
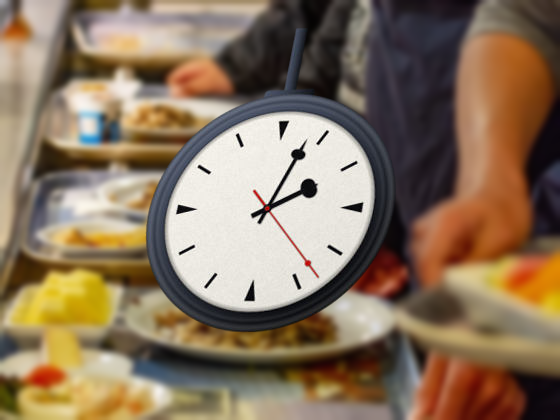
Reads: 2,03,23
